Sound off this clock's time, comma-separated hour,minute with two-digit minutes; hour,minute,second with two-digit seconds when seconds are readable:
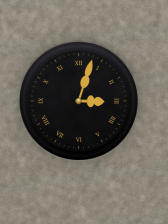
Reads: 3,03
